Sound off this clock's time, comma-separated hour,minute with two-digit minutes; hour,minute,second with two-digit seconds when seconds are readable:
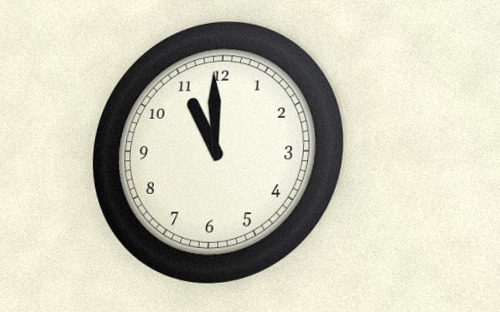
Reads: 10,59
